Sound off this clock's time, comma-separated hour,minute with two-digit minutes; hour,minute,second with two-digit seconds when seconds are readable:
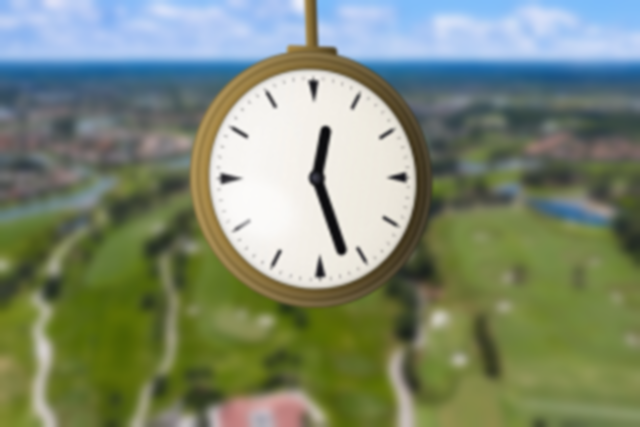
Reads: 12,27
